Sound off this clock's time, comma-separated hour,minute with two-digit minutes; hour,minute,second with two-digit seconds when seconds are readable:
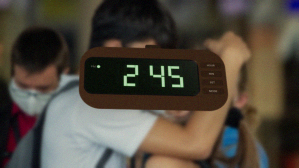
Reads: 2,45
